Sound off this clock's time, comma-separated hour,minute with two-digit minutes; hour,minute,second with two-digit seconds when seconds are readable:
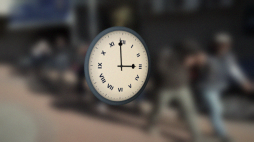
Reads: 2,59
